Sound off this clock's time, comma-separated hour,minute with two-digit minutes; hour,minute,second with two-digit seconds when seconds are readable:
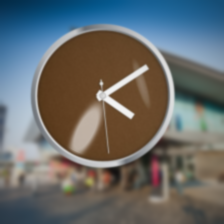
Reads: 4,09,29
